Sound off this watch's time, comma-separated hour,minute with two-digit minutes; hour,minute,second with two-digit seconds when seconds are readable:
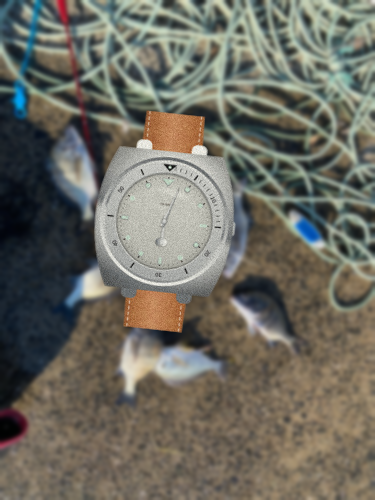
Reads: 6,03
